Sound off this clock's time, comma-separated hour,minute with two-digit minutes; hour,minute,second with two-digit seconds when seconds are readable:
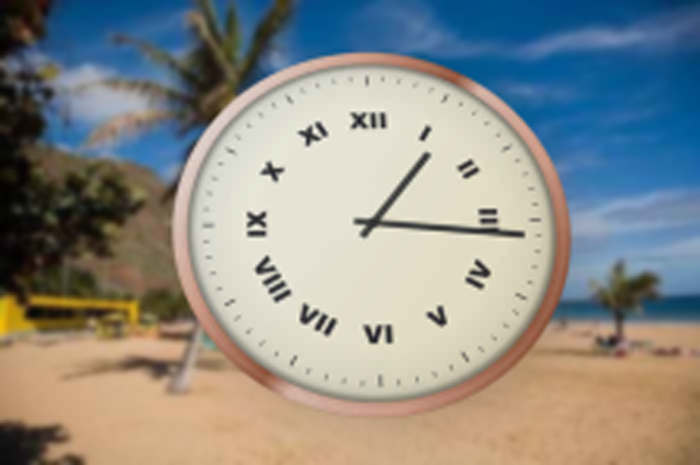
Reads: 1,16
